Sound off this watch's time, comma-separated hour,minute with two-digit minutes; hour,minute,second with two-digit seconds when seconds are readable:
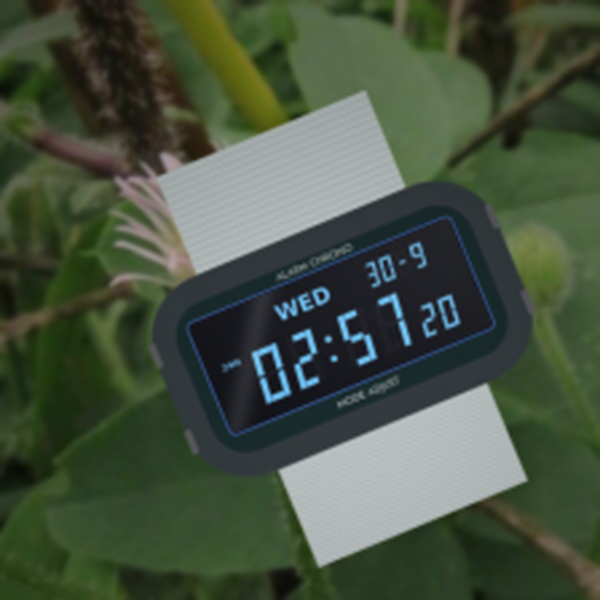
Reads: 2,57,20
